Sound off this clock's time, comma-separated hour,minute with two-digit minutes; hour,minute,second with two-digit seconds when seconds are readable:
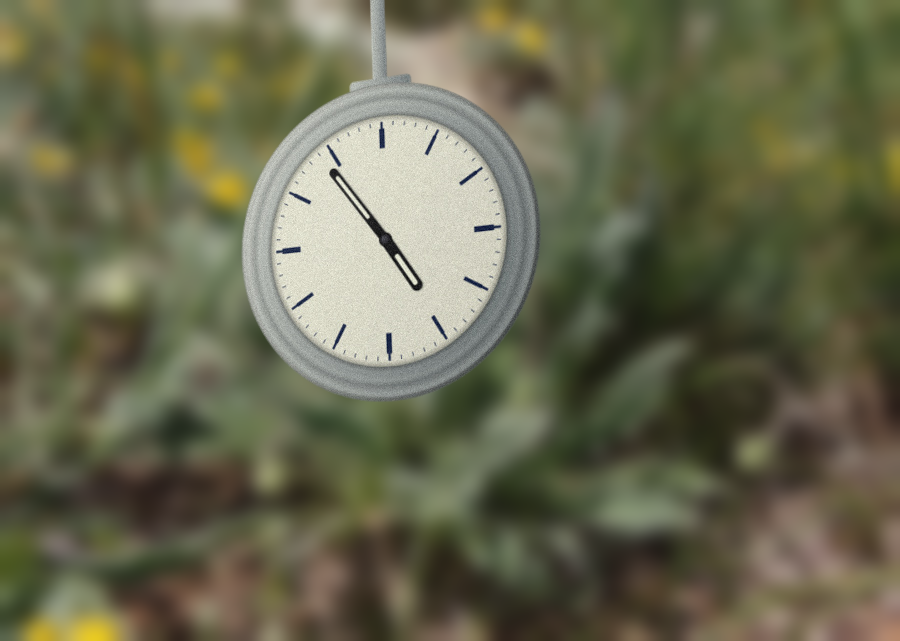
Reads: 4,54
